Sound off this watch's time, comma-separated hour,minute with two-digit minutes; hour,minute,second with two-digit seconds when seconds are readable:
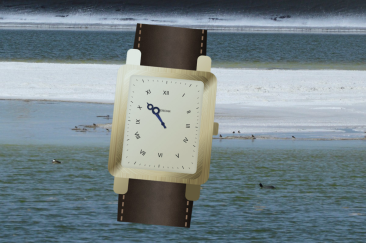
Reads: 10,53
